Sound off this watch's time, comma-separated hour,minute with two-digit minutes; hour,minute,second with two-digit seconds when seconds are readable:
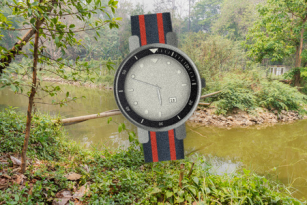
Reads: 5,49
